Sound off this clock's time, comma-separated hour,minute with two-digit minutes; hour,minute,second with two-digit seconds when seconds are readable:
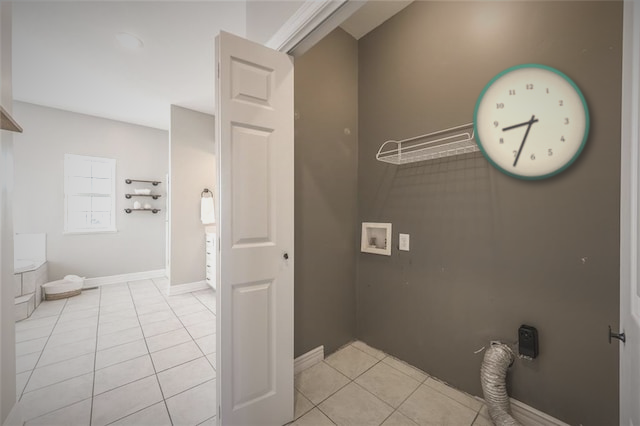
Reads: 8,34
